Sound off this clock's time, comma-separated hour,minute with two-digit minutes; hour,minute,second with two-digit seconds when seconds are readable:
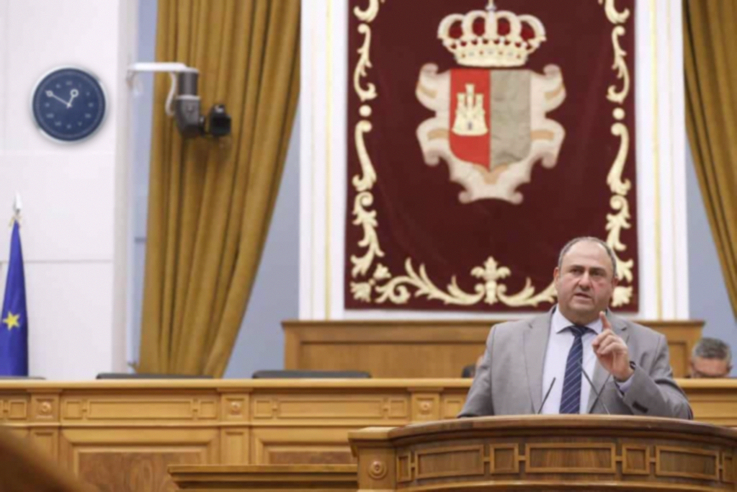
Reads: 12,50
